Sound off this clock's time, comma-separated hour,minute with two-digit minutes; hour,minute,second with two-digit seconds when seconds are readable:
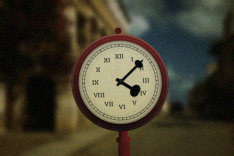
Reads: 4,08
